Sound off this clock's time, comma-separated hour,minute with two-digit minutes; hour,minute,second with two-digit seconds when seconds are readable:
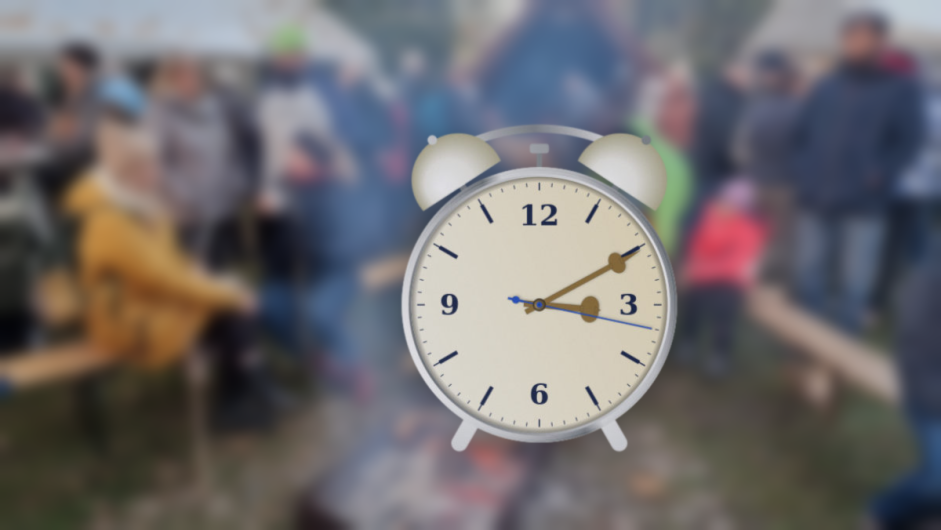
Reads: 3,10,17
